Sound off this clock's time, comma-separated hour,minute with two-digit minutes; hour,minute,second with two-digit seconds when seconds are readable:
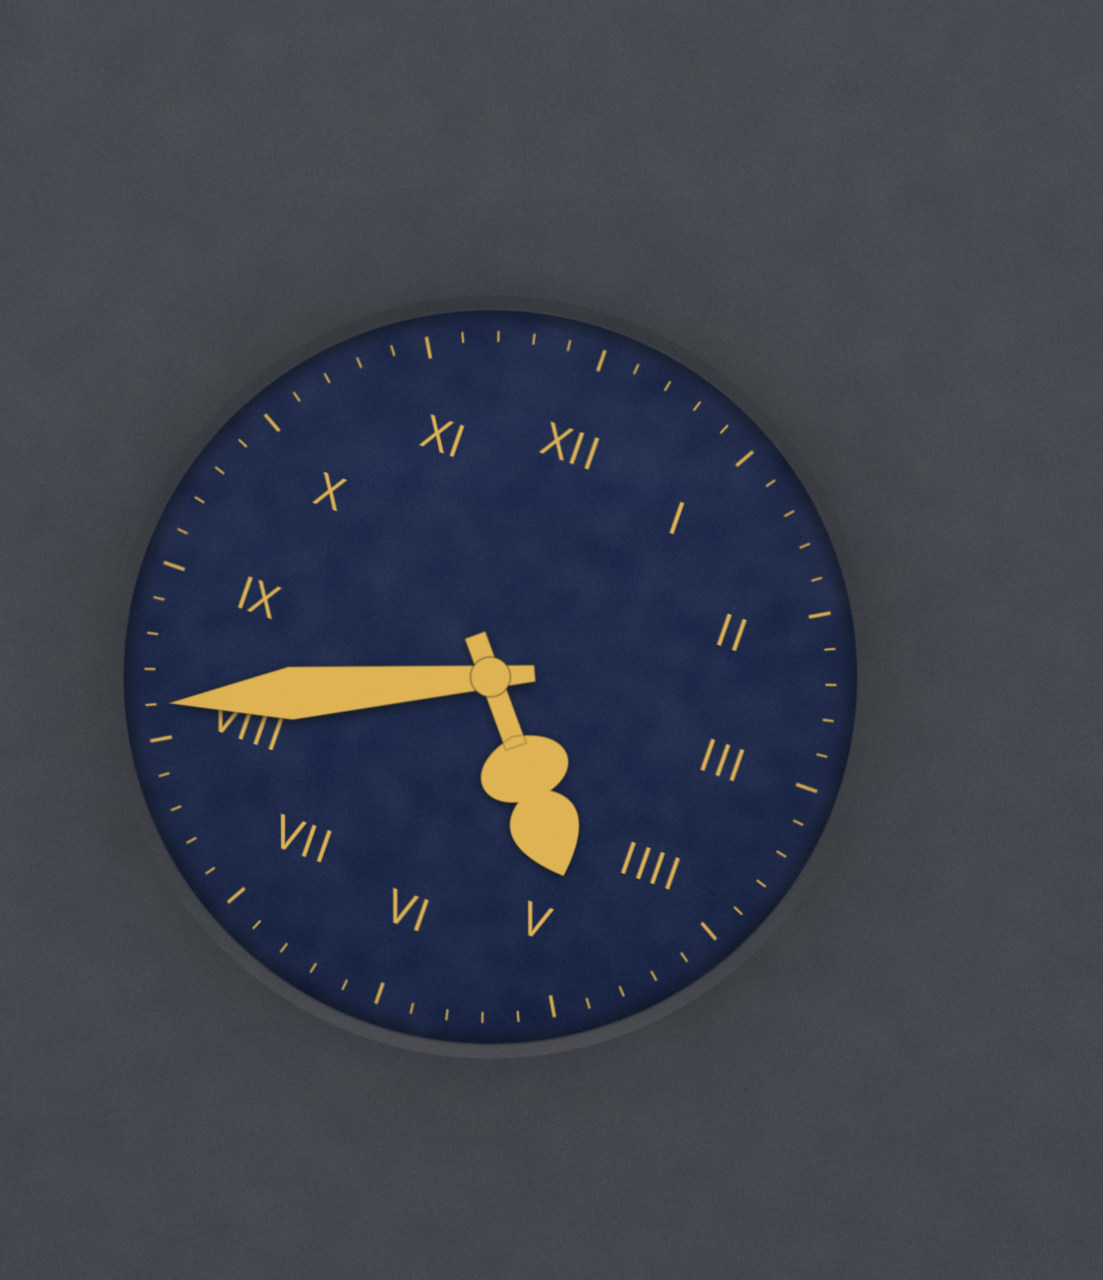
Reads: 4,41
